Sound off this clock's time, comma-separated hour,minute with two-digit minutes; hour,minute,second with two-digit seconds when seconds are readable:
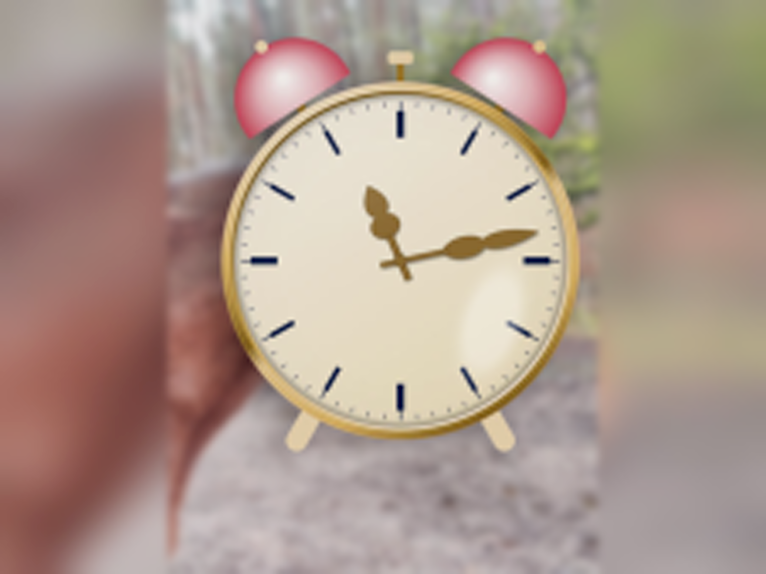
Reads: 11,13
